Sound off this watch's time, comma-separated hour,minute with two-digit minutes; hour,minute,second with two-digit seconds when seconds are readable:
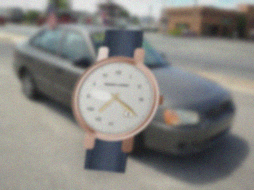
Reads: 7,21
